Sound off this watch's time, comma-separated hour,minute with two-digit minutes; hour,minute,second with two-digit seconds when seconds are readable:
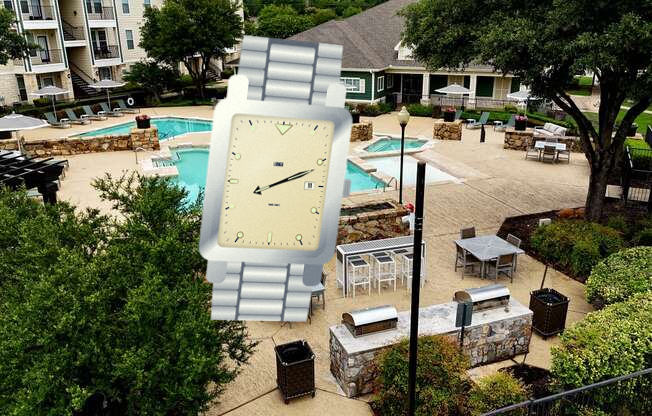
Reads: 8,11
